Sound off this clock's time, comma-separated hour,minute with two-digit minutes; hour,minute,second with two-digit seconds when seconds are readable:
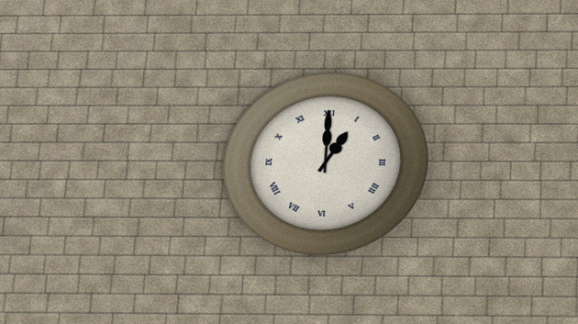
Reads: 1,00
